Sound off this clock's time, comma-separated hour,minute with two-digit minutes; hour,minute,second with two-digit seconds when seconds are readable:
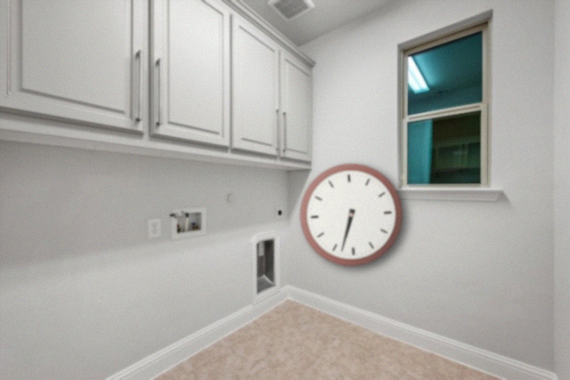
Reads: 6,33
